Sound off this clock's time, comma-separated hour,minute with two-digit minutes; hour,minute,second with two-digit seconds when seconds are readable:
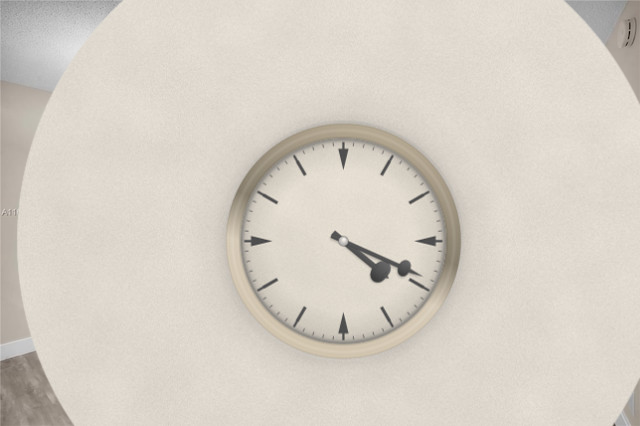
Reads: 4,19
